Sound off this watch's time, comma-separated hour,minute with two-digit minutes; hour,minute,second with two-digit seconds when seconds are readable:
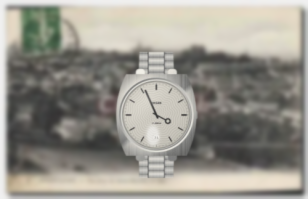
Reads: 3,56
